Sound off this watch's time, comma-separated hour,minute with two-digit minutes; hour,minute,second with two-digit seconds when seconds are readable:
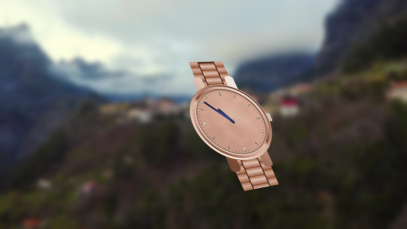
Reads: 10,53
